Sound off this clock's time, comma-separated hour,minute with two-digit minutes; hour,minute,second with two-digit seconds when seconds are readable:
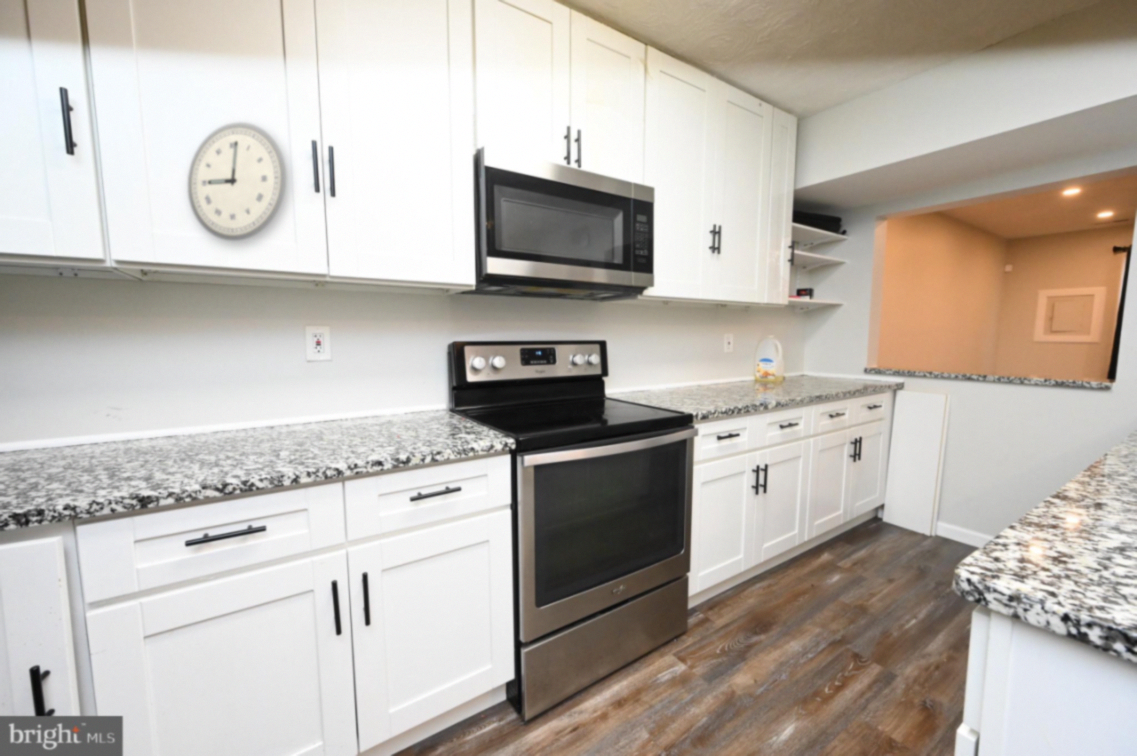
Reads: 9,01
